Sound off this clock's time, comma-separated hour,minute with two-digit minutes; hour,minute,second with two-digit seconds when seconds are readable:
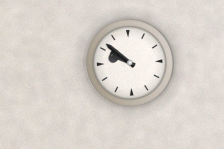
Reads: 9,52
